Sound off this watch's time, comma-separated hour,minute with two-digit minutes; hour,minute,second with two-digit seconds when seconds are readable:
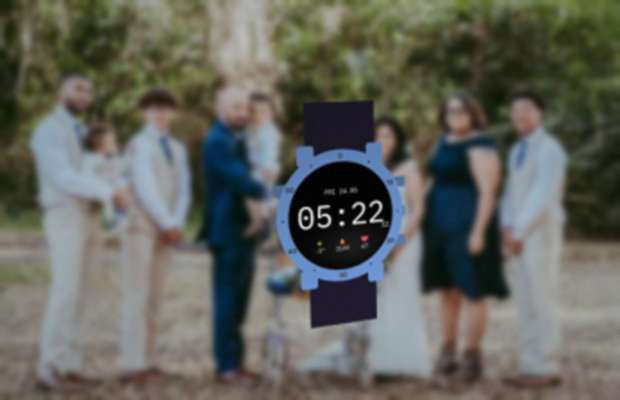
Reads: 5,22
